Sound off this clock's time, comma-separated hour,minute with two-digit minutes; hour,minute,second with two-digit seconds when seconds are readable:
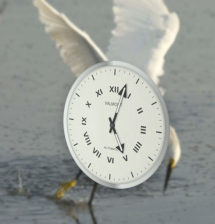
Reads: 5,03
